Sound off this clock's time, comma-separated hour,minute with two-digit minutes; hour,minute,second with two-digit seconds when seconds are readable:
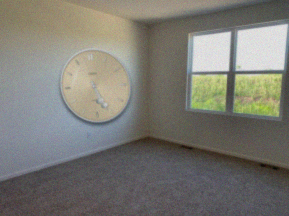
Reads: 5,26
